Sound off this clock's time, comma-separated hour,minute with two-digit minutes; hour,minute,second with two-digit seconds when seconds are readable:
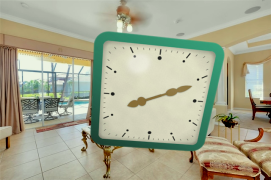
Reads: 8,11
